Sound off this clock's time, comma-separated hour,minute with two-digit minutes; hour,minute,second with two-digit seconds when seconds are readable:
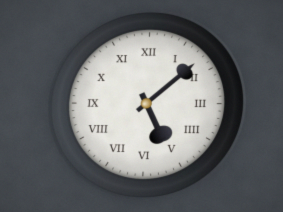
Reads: 5,08
